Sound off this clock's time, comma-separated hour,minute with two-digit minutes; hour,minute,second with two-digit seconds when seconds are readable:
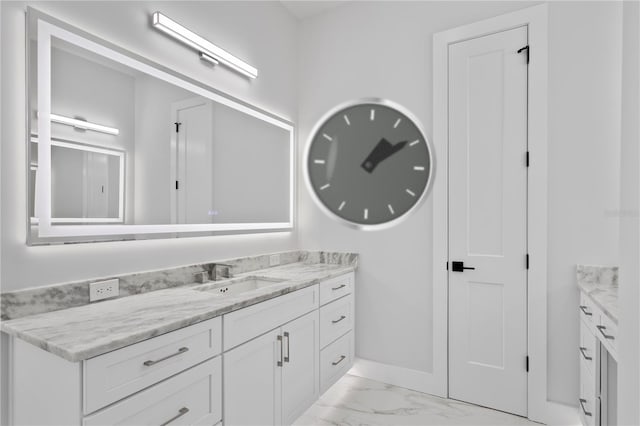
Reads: 1,09
